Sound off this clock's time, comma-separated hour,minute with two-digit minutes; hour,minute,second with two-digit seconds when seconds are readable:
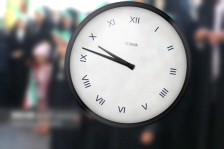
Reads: 9,47
